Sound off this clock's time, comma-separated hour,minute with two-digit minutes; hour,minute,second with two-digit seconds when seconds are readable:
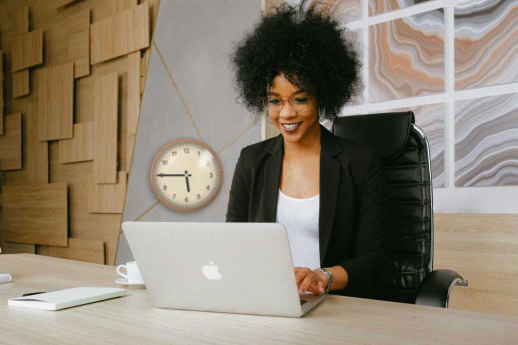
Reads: 5,45
